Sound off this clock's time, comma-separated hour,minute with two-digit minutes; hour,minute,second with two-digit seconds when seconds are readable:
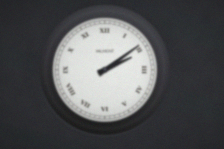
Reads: 2,09
